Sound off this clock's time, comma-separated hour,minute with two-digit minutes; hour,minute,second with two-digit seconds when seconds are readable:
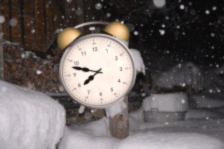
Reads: 7,48
